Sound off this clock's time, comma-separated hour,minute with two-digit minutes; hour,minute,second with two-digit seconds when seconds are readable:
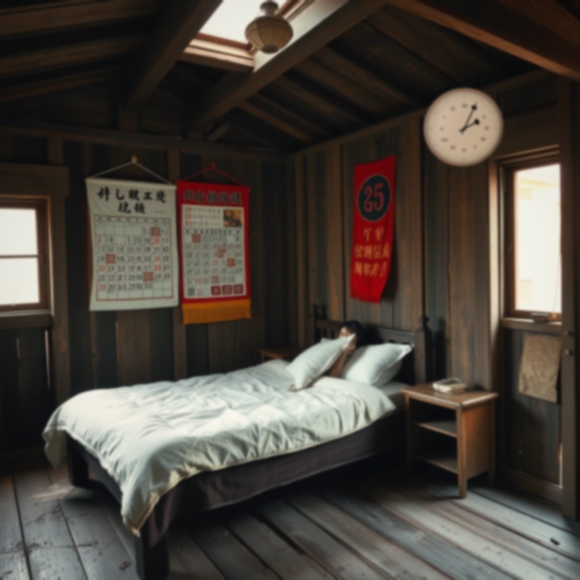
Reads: 2,04
